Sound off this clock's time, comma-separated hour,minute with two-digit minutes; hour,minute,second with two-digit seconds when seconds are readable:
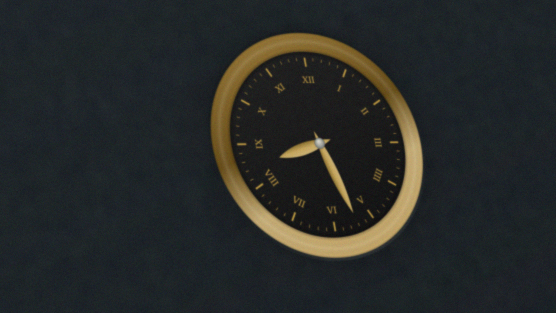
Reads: 8,27
